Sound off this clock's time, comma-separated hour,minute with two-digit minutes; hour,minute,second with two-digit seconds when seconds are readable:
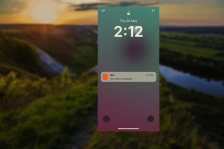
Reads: 2,12
